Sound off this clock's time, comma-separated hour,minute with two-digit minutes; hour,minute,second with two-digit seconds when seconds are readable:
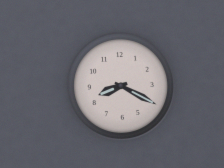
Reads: 8,20
